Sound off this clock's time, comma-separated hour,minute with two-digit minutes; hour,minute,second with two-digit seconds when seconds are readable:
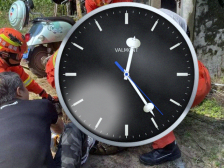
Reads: 12,24,23
